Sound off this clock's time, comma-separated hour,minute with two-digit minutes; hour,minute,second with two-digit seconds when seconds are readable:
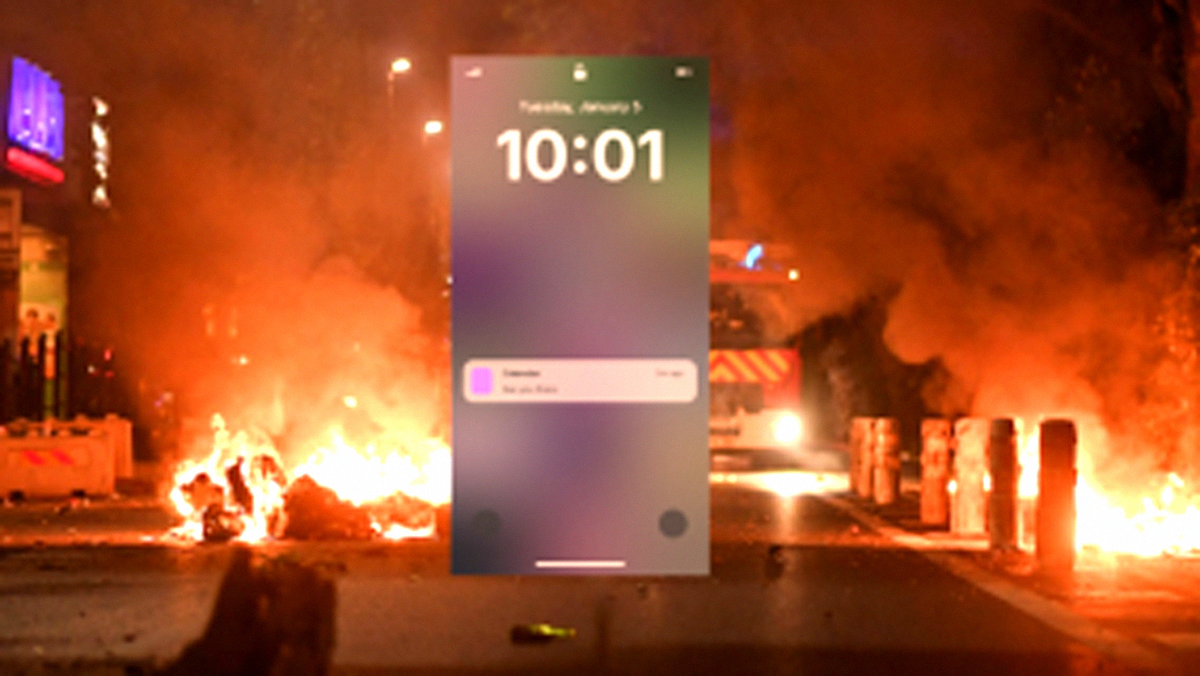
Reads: 10,01
